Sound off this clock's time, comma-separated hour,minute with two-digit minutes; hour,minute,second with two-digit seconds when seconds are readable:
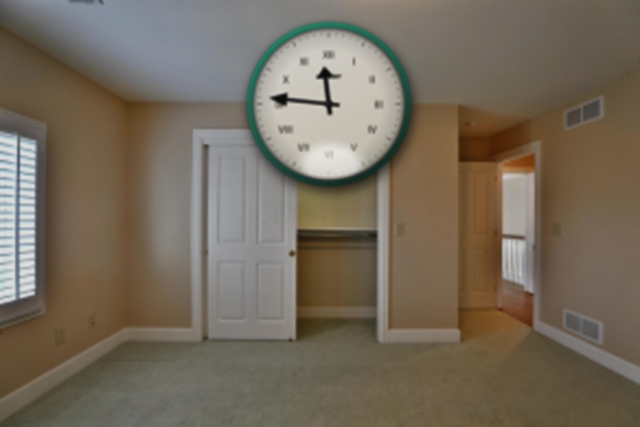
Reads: 11,46
